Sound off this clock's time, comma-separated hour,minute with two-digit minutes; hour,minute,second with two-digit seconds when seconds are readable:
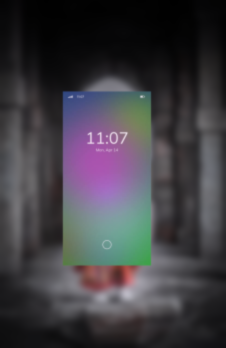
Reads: 11,07
